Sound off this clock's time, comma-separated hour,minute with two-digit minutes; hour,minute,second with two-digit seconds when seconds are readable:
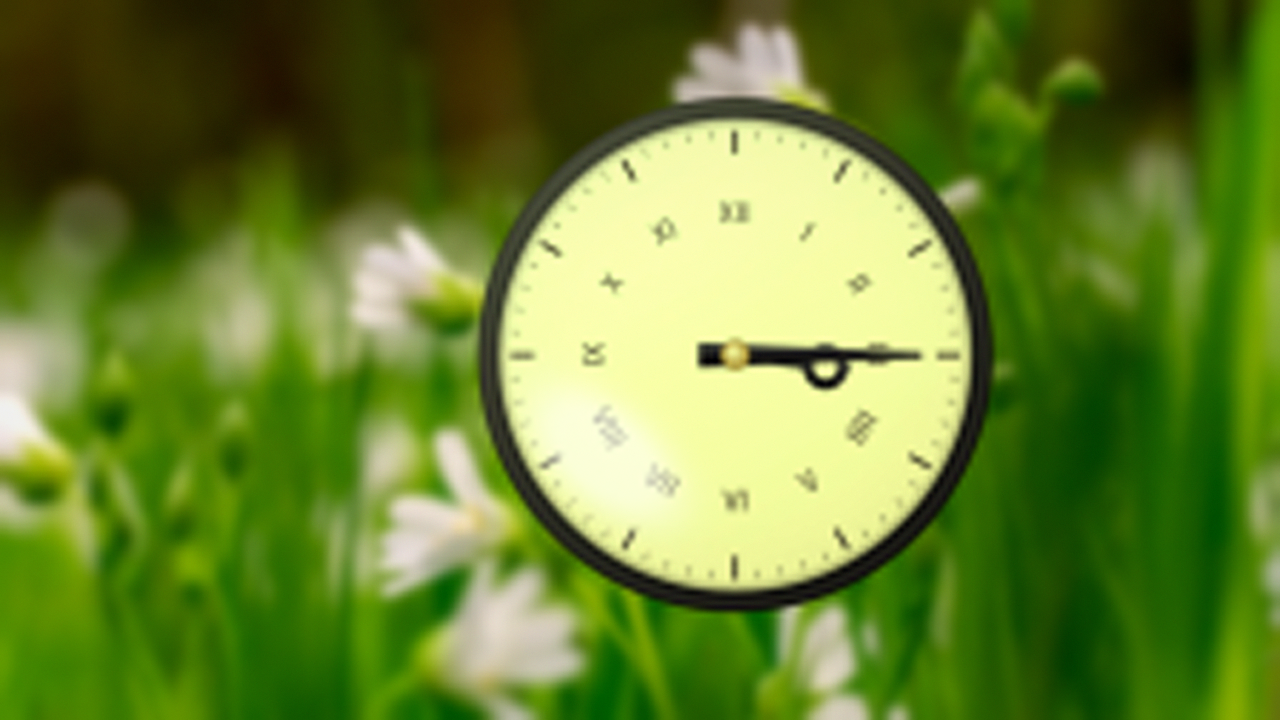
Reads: 3,15
